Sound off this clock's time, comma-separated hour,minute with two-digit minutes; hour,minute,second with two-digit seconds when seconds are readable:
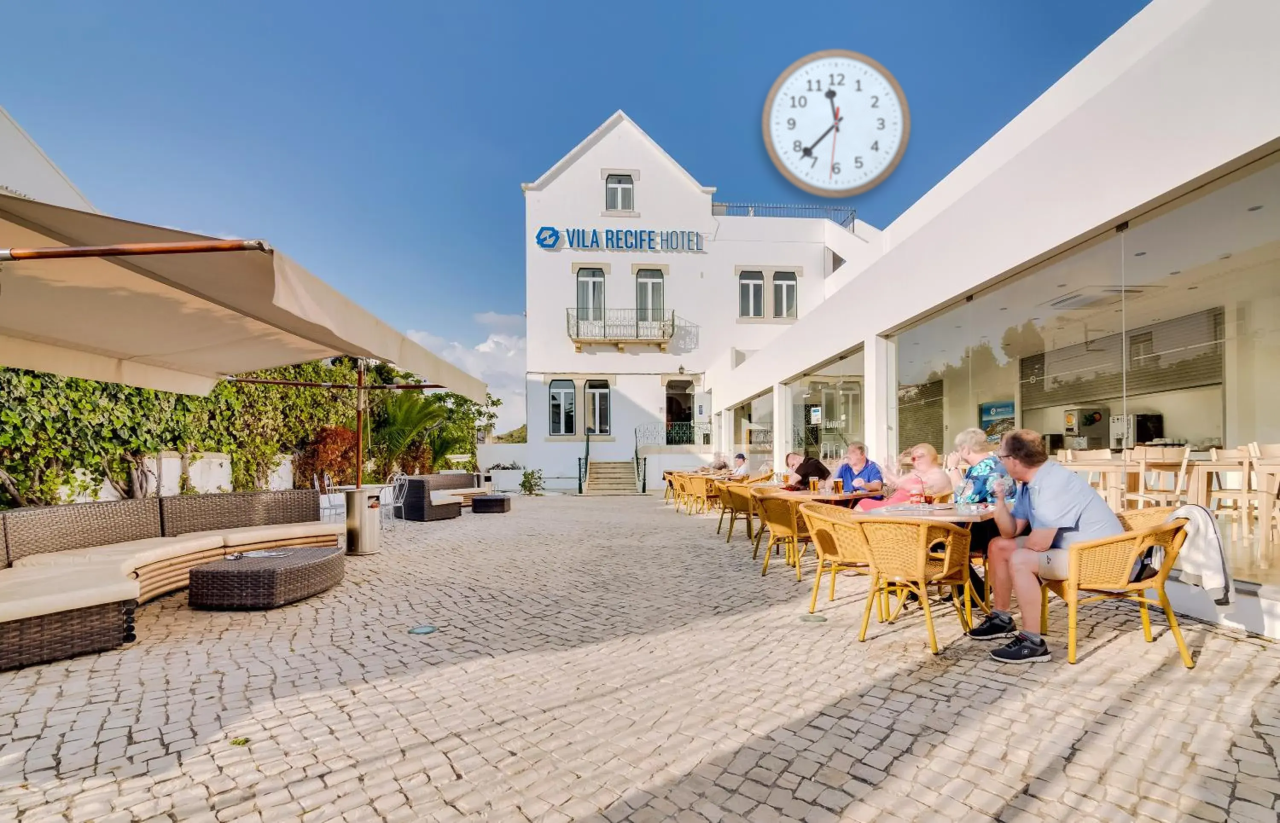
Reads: 11,37,31
